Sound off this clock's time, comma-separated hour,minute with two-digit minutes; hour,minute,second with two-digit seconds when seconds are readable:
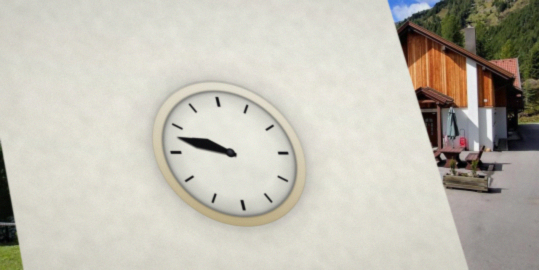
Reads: 9,48
